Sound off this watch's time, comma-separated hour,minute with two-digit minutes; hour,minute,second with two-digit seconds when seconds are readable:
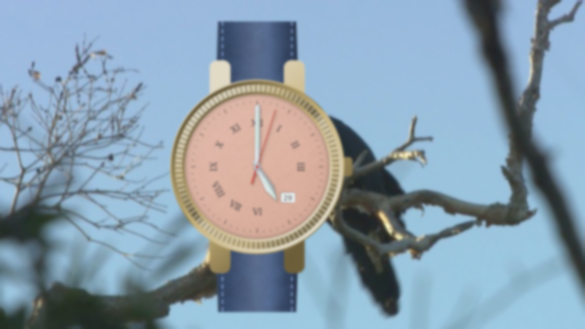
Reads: 5,00,03
